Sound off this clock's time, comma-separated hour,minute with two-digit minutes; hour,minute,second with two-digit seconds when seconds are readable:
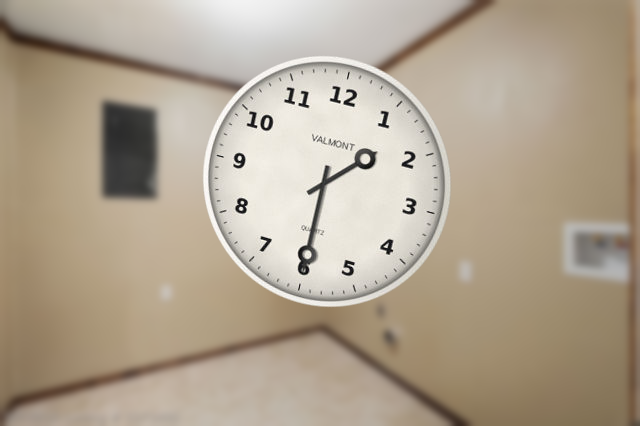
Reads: 1,30
